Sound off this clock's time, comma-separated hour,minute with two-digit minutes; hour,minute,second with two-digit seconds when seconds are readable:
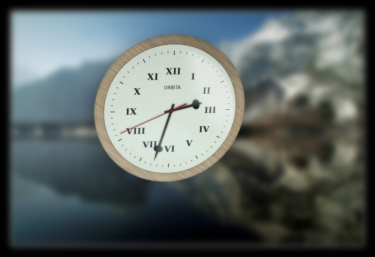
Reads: 2,32,41
